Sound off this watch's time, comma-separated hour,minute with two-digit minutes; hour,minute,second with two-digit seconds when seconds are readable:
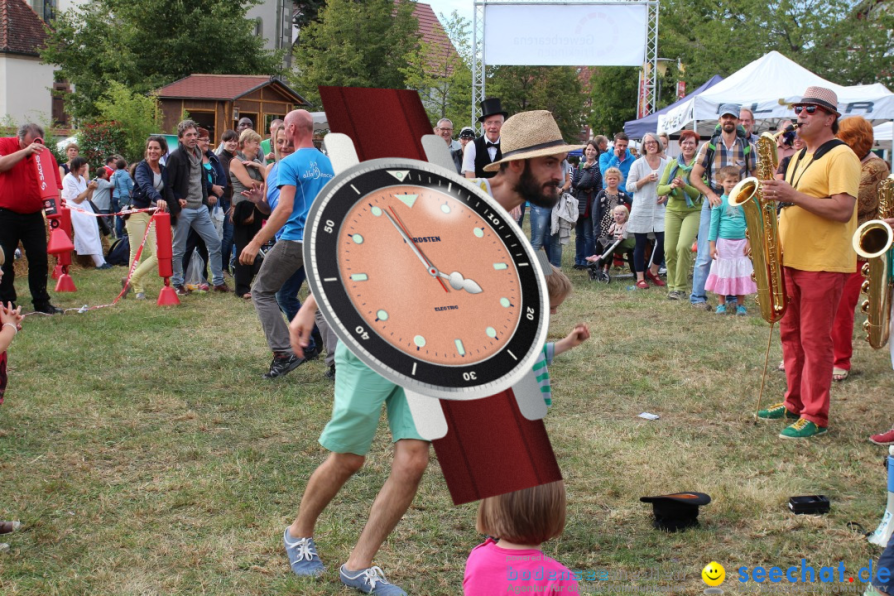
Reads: 3,55,57
